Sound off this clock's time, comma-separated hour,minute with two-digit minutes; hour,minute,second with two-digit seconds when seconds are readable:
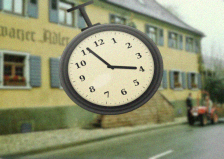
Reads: 3,56
